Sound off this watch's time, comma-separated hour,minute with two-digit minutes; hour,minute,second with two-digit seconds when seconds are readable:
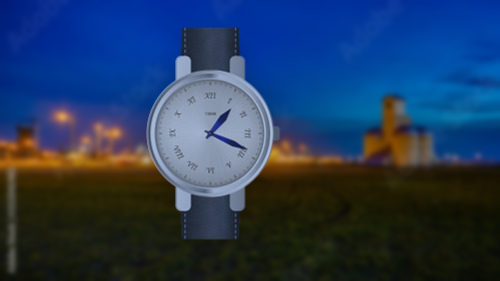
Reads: 1,19
